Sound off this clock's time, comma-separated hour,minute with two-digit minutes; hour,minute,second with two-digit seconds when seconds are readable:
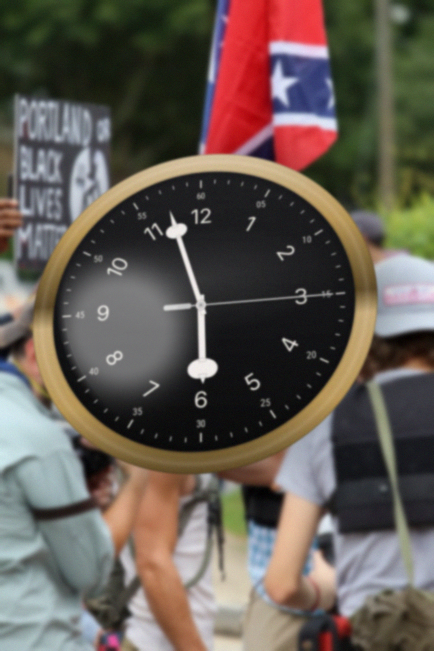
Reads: 5,57,15
